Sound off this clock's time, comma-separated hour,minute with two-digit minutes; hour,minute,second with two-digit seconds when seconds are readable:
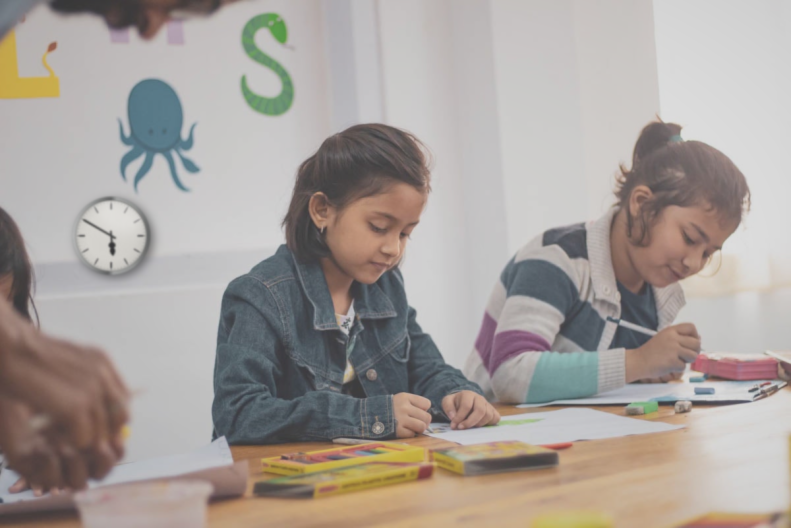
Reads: 5,50
